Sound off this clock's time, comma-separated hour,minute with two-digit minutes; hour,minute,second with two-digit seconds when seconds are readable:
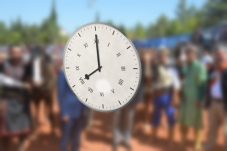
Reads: 8,00
